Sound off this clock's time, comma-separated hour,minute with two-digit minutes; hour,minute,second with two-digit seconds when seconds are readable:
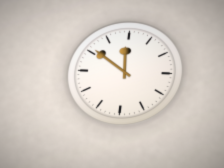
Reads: 11,51
